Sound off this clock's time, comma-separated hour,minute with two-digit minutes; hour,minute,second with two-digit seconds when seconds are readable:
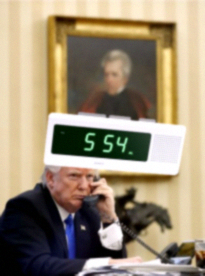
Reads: 5,54
